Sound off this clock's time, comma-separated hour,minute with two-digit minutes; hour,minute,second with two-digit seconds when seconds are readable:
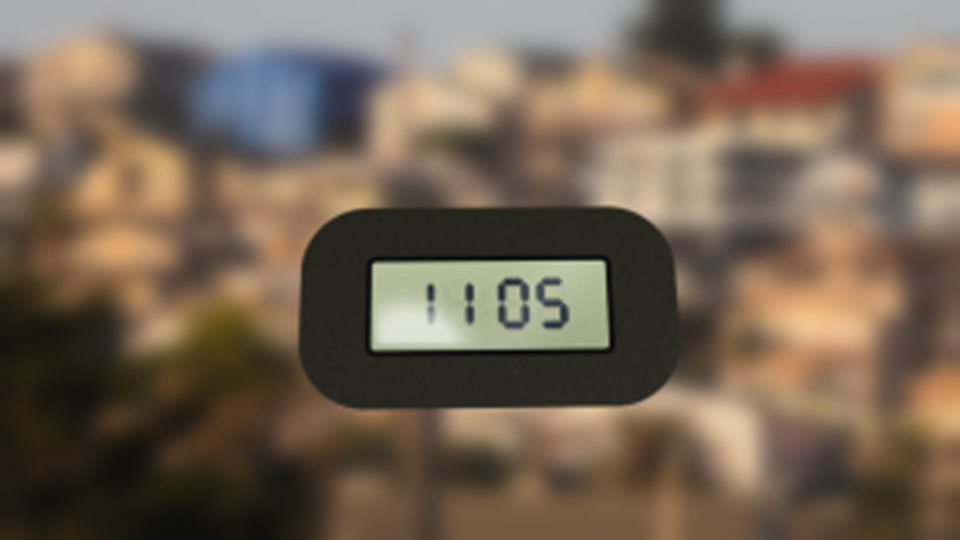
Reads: 11,05
